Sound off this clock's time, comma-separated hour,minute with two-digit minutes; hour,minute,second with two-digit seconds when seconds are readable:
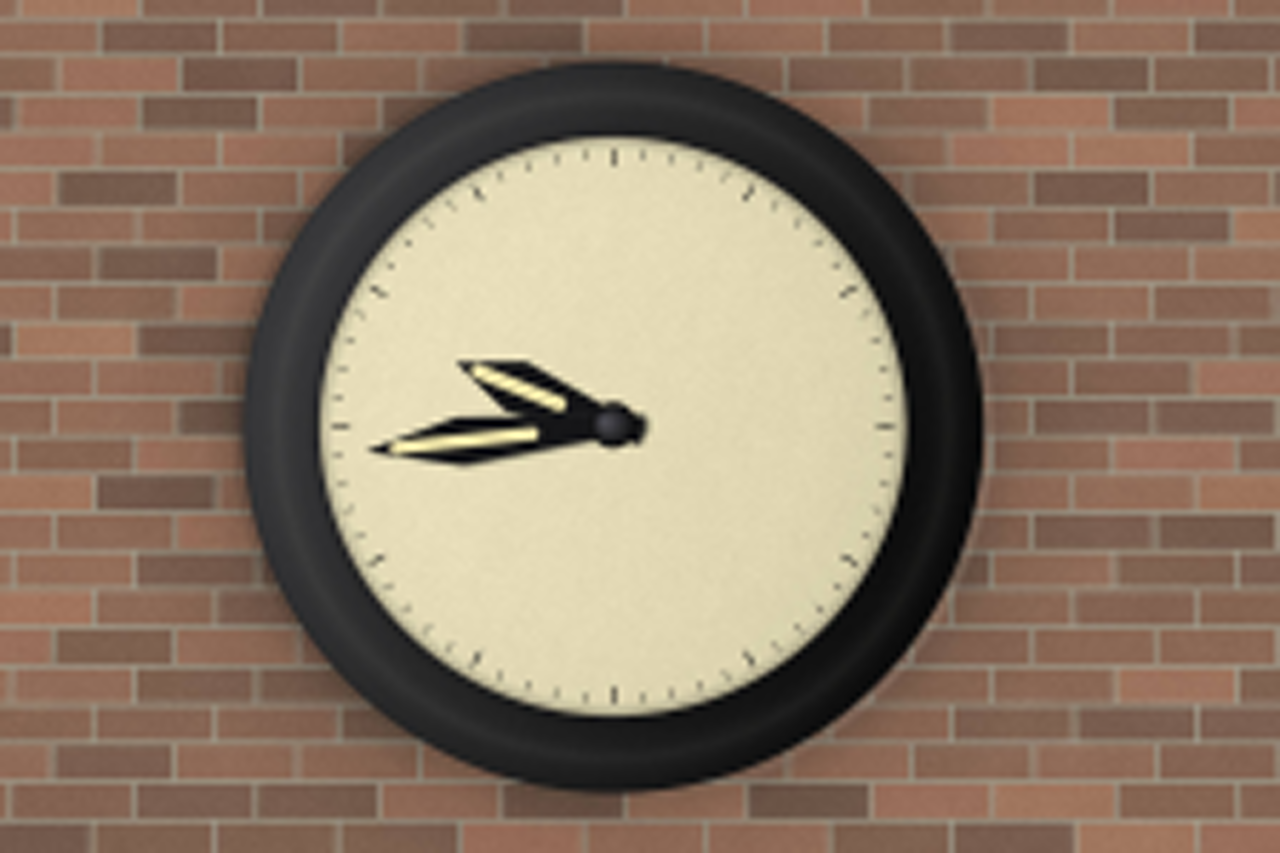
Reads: 9,44
